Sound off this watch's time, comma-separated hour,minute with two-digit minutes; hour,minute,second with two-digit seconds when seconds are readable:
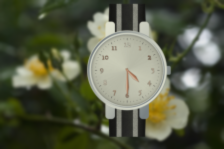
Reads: 4,30
